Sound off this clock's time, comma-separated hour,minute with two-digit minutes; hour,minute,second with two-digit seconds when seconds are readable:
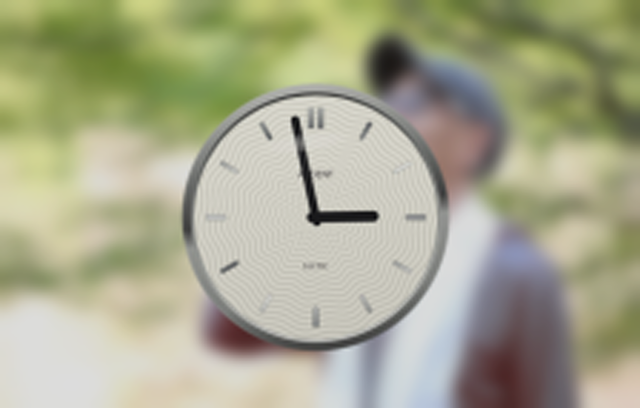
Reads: 2,58
